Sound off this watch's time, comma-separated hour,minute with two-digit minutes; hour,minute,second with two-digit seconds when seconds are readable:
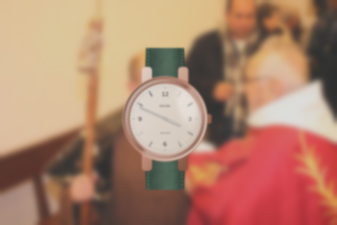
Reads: 3,49
